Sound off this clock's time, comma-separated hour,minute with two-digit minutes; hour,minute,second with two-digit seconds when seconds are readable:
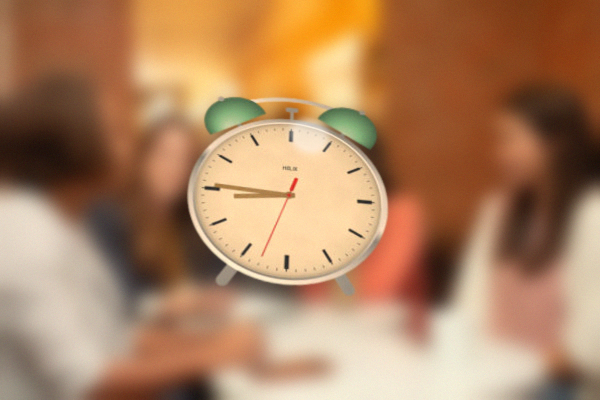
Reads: 8,45,33
